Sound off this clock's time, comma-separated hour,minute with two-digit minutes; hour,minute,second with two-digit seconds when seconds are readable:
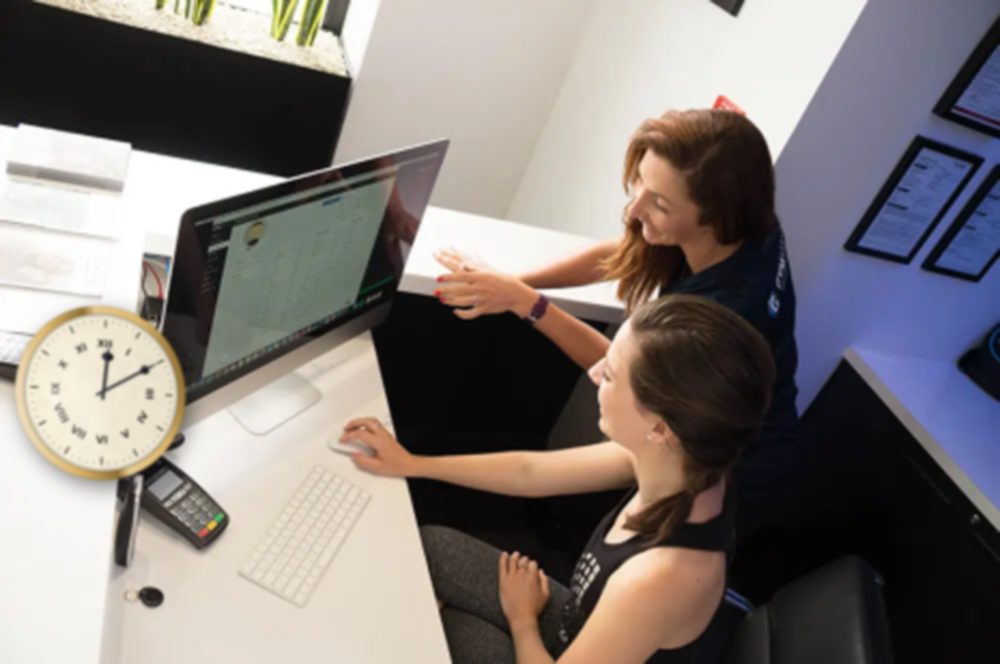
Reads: 12,10
